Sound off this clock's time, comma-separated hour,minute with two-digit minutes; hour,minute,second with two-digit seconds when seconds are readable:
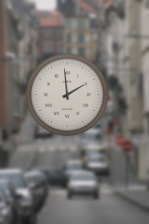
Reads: 1,59
